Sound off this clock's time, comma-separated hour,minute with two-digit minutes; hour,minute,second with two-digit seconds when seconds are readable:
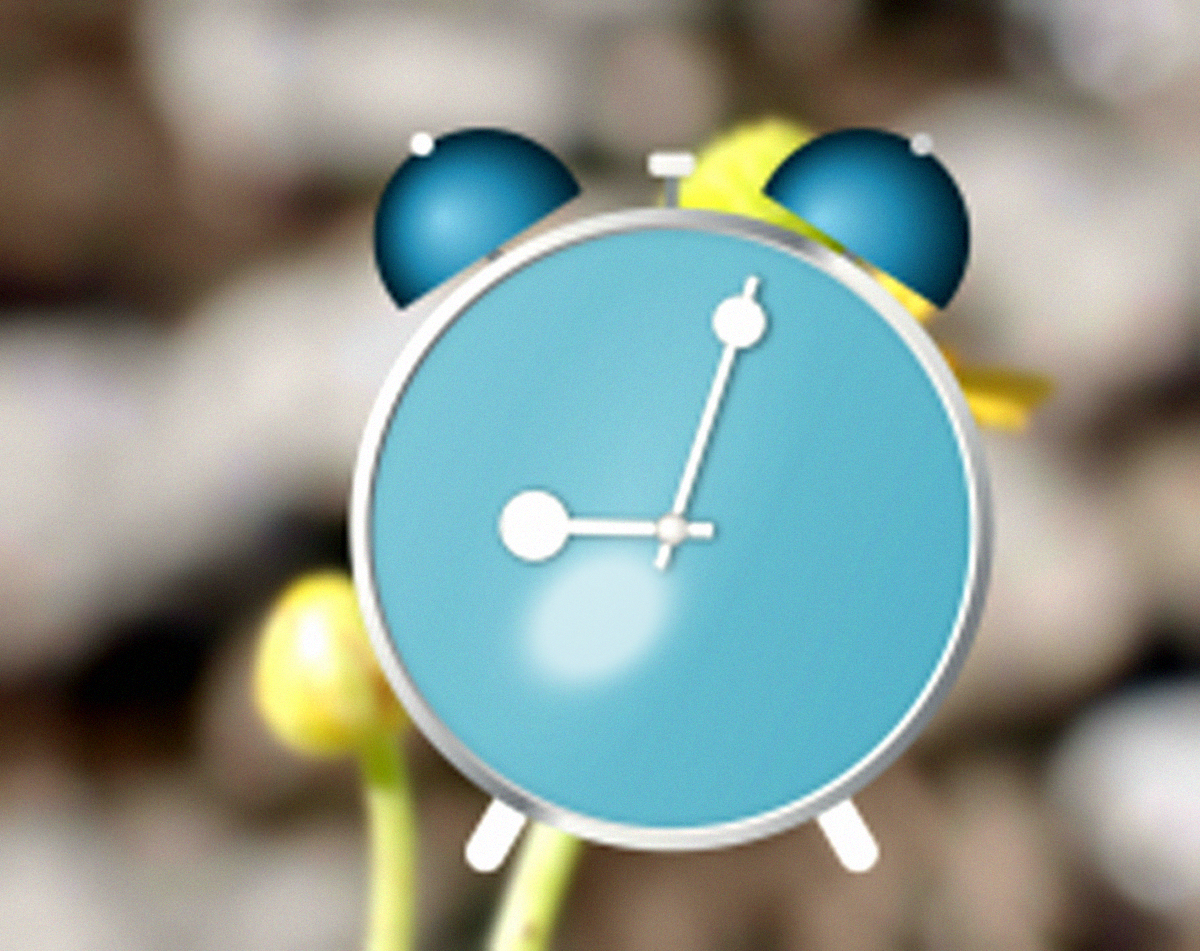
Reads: 9,03
